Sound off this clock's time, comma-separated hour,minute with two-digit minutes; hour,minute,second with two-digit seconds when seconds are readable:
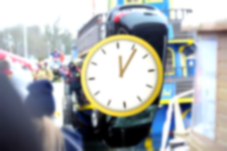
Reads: 12,06
